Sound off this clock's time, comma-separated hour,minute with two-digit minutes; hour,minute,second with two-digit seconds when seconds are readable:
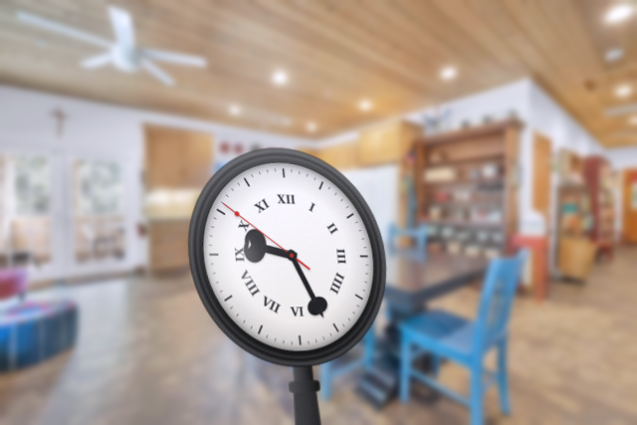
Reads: 9,25,51
